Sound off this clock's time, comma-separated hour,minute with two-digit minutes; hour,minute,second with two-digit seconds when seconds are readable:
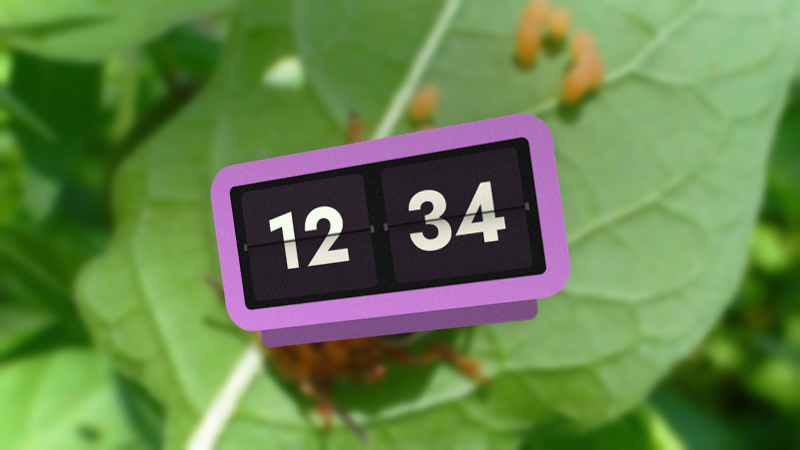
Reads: 12,34
